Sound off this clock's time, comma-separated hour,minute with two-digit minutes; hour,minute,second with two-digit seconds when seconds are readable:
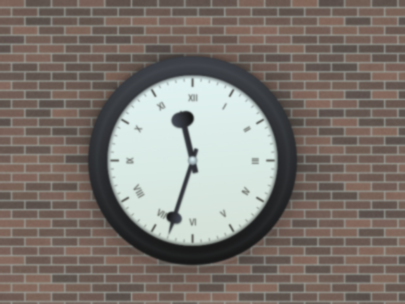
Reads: 11,33
